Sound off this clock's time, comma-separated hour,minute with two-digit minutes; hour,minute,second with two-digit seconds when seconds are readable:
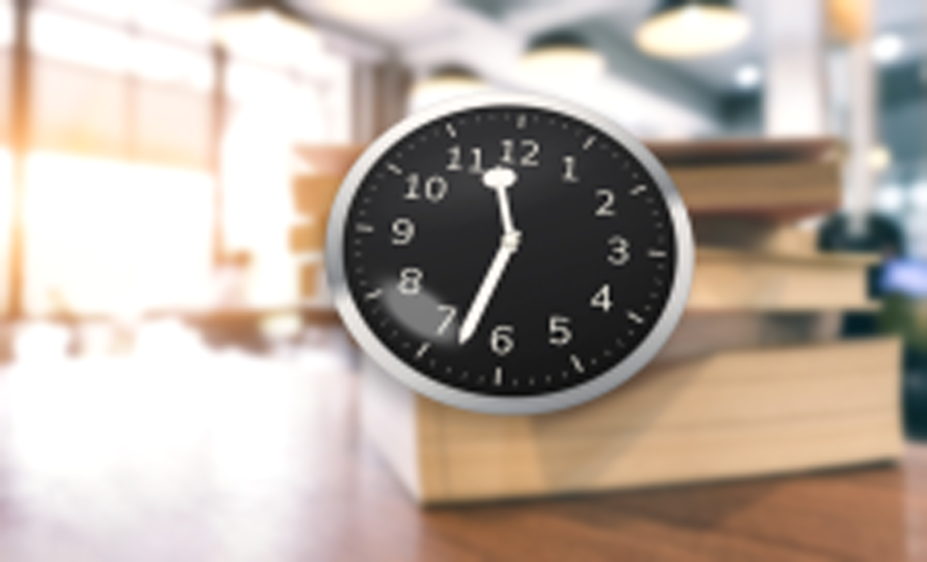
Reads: 11,33
